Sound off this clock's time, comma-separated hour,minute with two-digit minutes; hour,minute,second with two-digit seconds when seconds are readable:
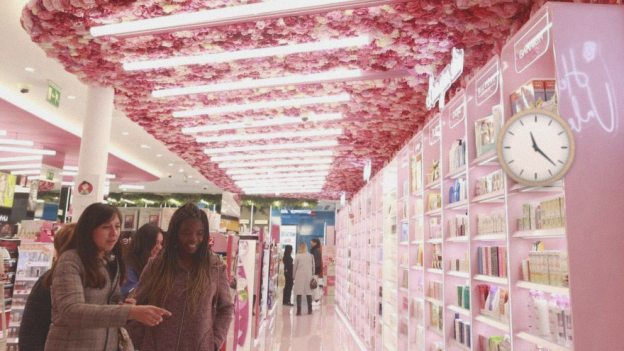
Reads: 11,22
